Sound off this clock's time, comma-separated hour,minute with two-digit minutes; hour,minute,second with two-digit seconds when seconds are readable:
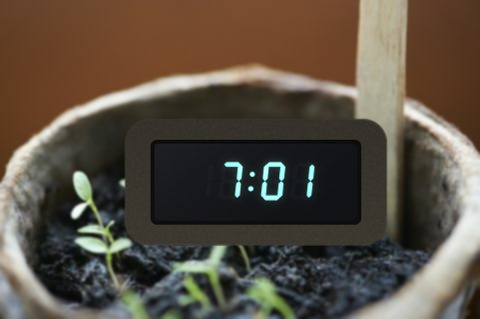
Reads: 7,01
